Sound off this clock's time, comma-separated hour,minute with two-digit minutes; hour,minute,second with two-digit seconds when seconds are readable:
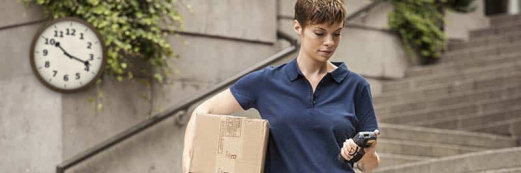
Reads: 10,18
